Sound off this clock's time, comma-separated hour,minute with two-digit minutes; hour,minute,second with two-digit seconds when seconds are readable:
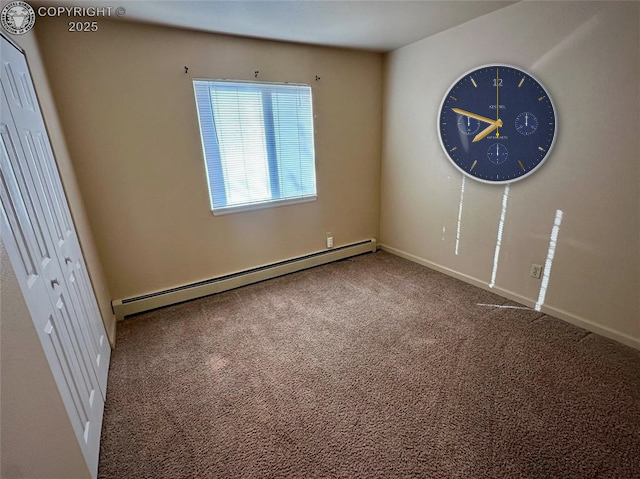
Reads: 7,48
